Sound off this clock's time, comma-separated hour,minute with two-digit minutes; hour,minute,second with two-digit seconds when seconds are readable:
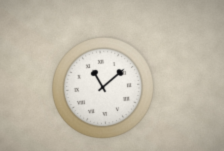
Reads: 11,09
